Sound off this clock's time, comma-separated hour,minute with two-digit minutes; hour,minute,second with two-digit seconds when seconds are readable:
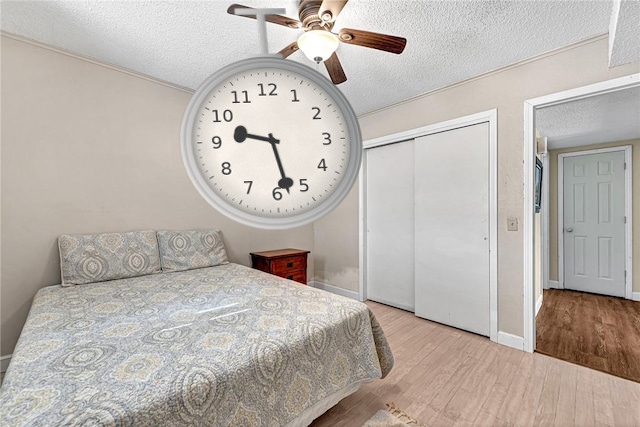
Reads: 9,28
